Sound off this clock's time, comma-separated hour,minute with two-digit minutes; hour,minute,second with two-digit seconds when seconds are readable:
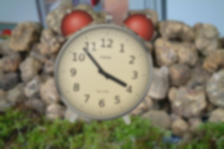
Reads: 3,53
